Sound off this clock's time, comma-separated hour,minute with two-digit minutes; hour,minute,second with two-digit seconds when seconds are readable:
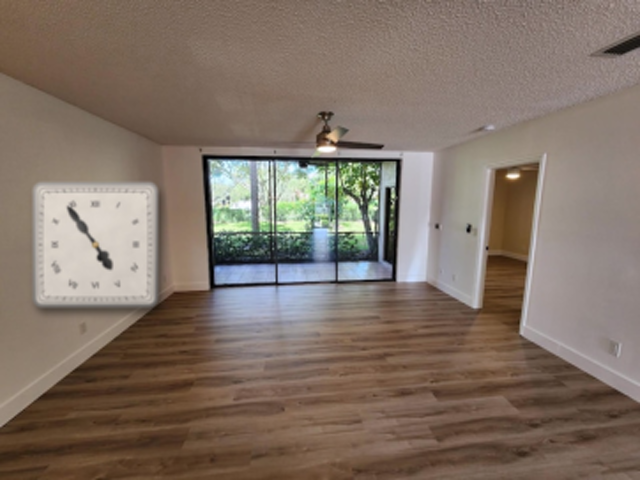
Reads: 4,54
